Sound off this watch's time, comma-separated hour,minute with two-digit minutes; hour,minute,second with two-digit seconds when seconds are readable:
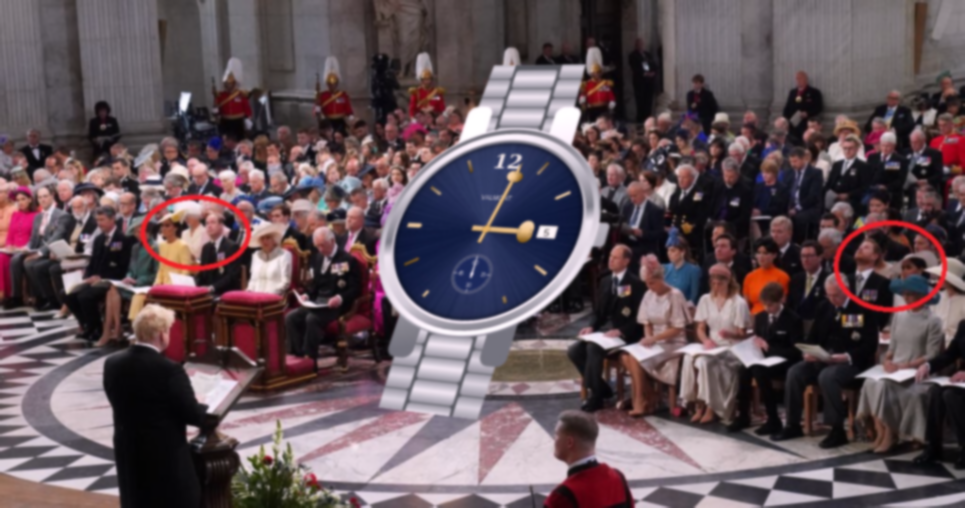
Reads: 3,02
